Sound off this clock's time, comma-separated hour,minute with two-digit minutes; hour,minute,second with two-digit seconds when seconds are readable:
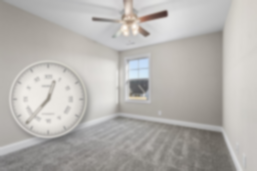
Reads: 12,37
